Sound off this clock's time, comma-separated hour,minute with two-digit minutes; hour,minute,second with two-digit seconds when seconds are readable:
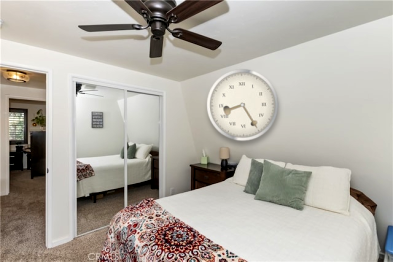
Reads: 8,25
